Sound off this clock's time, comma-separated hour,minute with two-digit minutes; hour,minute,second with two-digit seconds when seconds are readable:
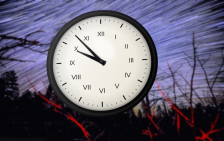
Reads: 9,53
